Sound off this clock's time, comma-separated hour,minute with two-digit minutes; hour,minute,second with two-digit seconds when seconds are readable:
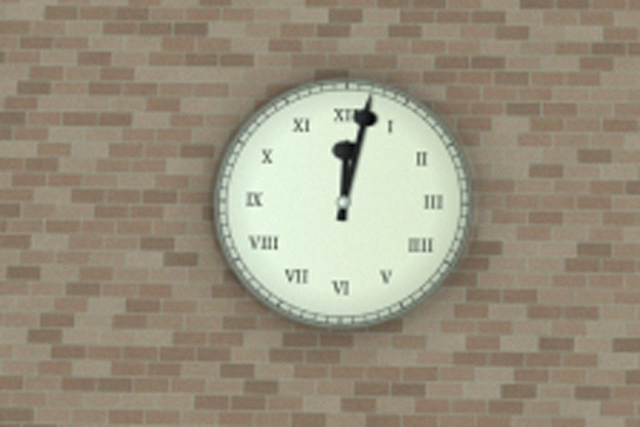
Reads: 12,02
